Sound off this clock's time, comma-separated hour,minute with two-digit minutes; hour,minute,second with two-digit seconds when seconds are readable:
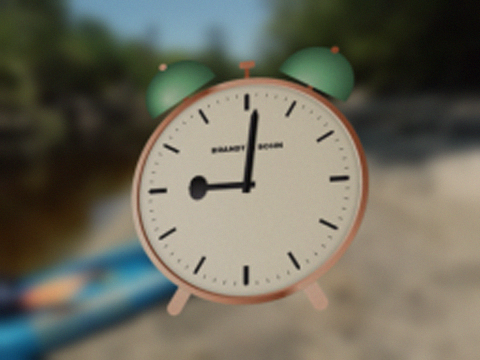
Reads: 9,01
